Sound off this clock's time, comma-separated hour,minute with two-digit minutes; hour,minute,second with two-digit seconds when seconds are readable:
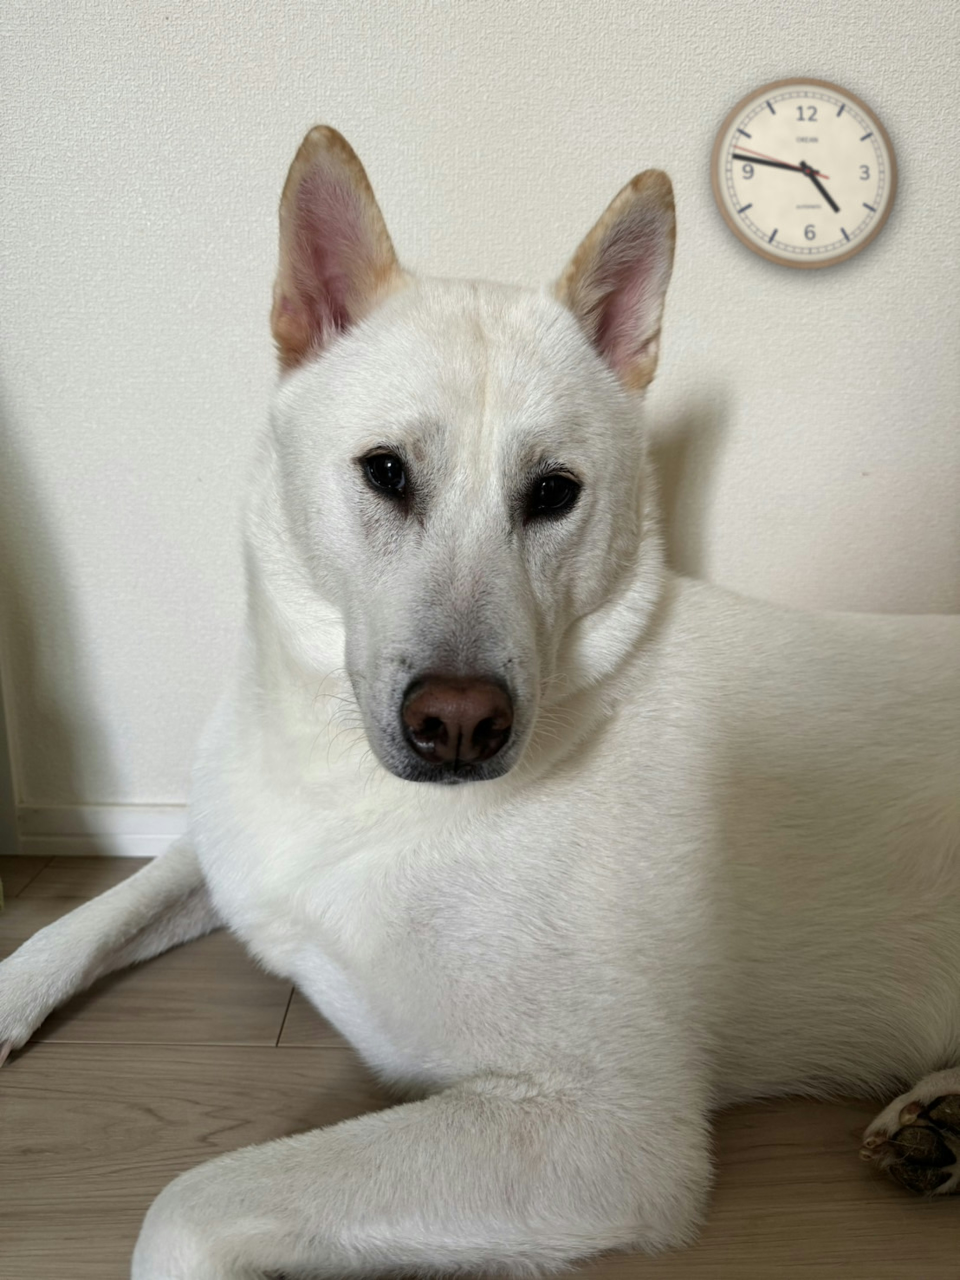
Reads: 4,46,48
